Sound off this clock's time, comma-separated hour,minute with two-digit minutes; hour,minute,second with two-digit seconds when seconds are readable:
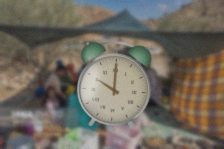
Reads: 10,00
